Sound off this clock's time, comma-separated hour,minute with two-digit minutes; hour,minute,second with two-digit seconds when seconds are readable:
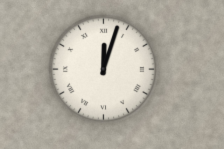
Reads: 12,03
